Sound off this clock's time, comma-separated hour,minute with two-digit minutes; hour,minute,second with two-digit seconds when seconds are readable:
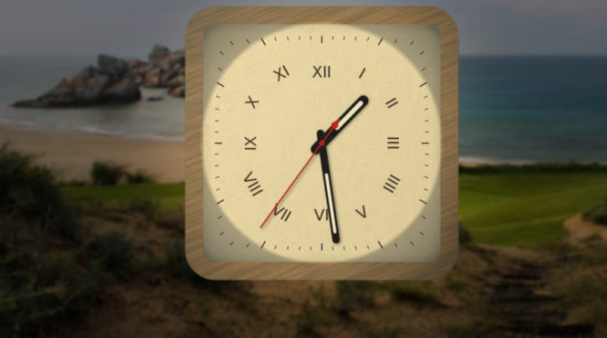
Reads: 1,28,36
